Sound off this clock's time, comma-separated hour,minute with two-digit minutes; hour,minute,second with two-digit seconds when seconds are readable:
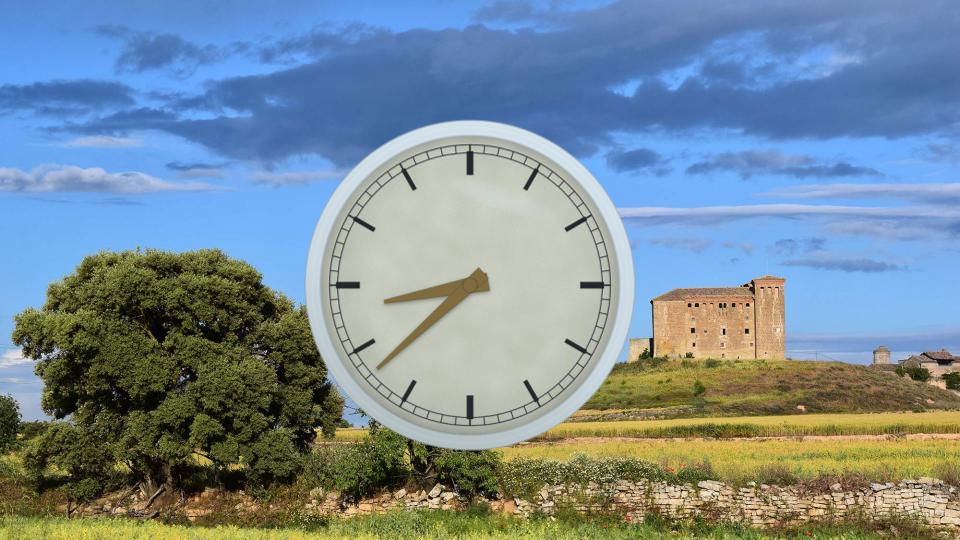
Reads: 8,38
